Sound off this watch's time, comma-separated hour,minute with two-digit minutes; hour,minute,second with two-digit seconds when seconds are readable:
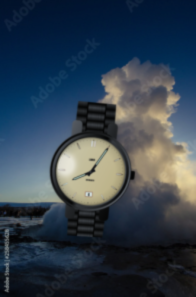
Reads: 8,05
